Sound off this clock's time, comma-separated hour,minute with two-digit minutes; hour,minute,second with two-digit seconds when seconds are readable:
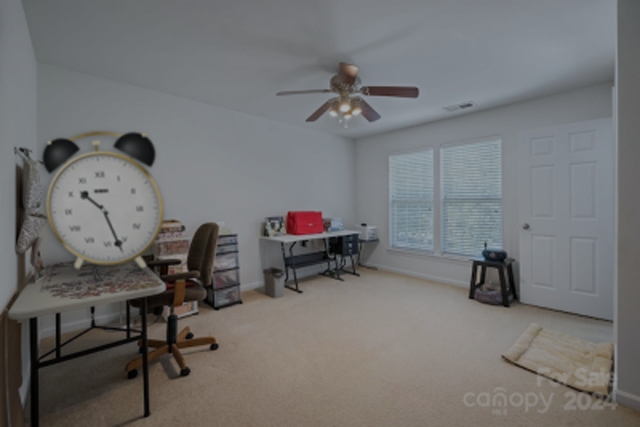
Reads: 10,27
